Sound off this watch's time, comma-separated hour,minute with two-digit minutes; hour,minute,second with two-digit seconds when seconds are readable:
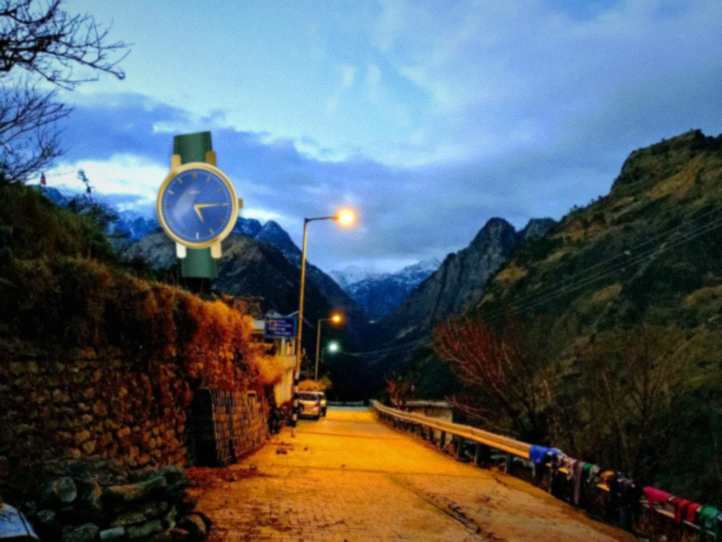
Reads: 5,15
